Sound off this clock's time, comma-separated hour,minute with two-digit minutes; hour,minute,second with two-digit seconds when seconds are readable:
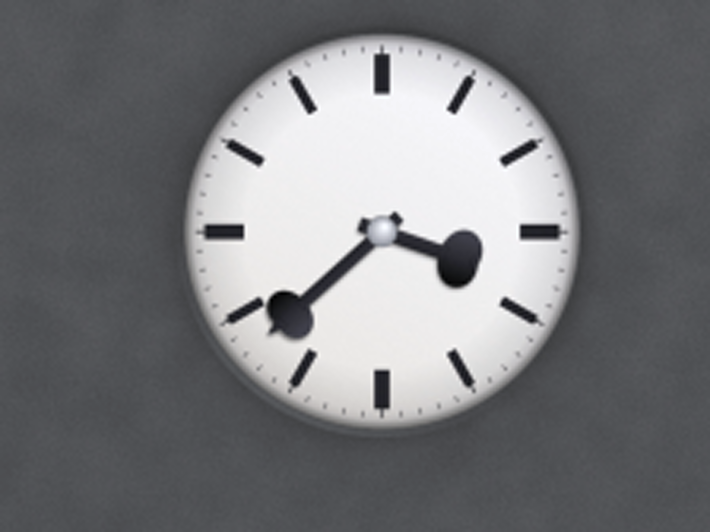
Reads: 3,38
